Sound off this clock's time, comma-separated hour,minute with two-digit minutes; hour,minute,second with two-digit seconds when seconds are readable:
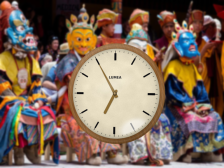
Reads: 6,55
